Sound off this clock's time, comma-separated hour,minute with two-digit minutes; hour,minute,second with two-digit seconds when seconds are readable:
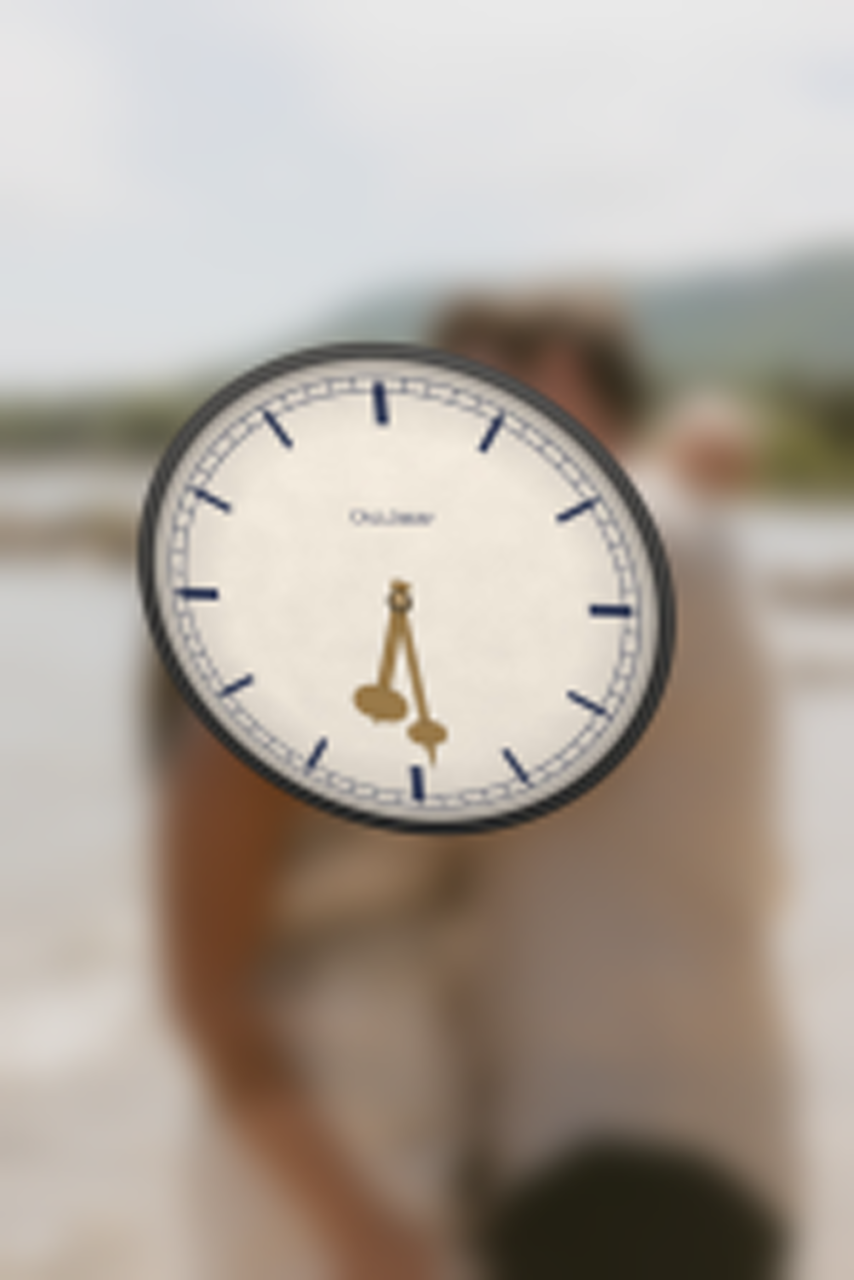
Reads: 6,29
